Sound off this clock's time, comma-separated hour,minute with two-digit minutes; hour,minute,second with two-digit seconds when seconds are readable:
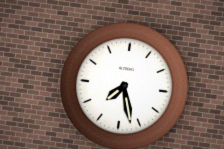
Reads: 7,27
